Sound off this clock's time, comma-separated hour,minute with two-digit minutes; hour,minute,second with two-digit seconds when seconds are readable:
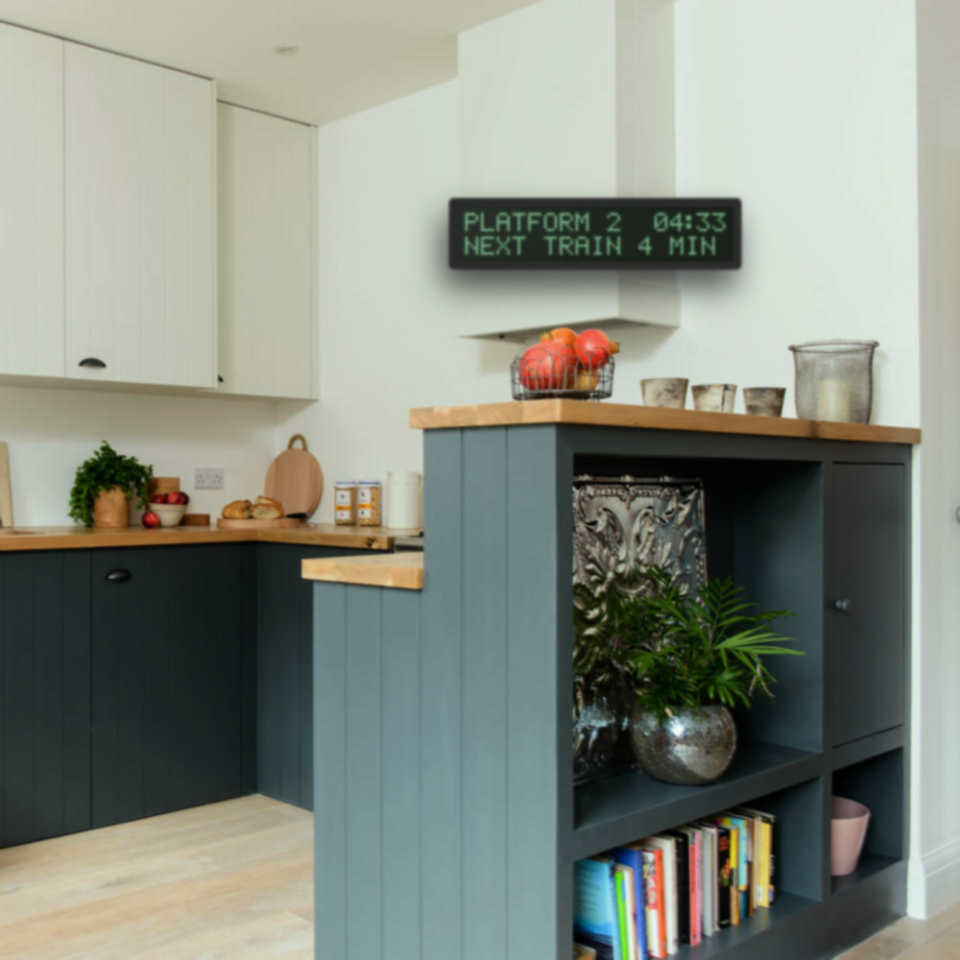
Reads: 4,33
